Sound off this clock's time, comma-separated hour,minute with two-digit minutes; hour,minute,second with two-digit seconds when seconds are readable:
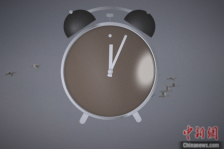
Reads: 12,04
